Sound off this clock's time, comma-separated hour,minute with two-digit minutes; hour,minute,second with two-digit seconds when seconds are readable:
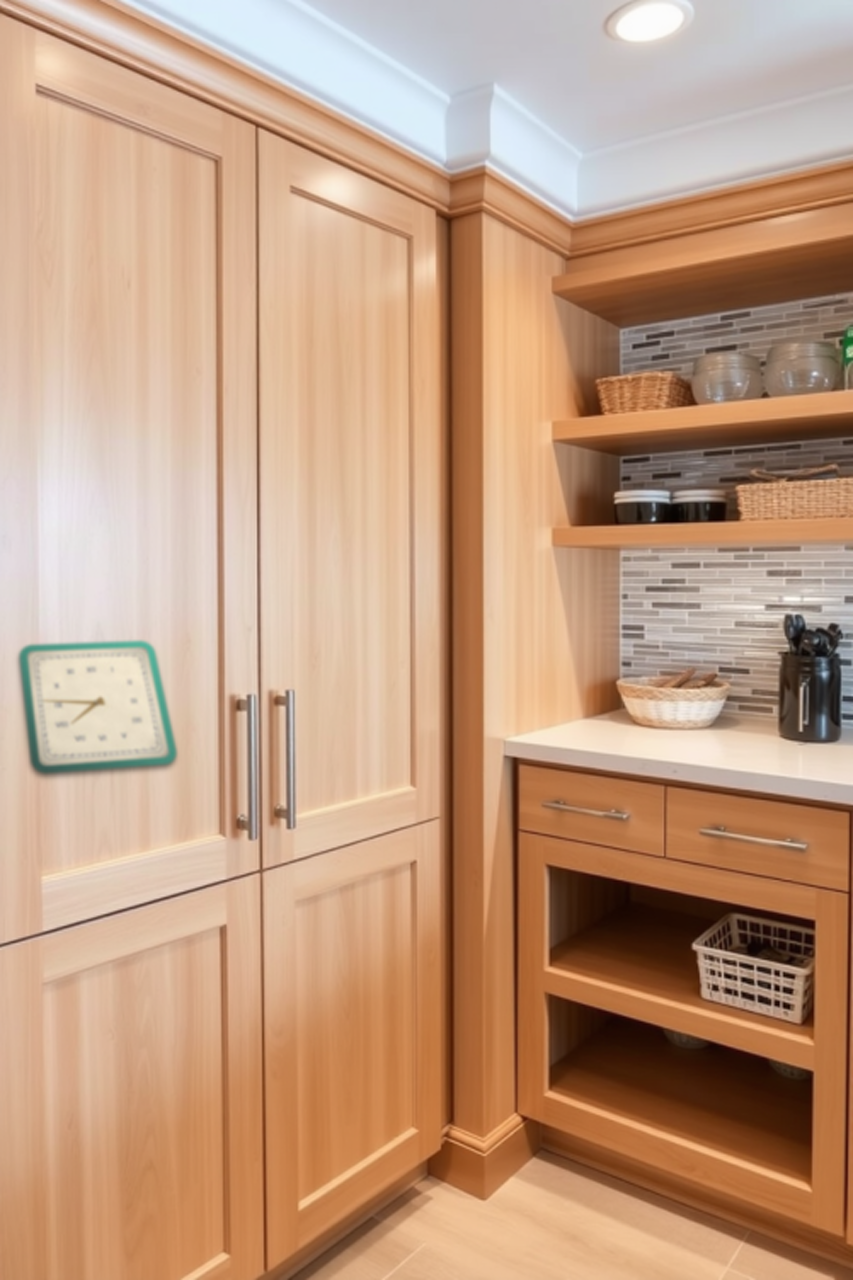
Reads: 7,46
